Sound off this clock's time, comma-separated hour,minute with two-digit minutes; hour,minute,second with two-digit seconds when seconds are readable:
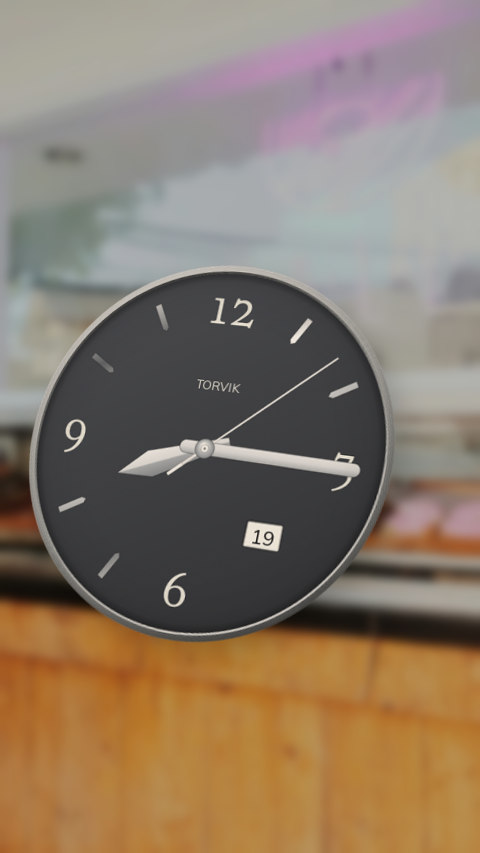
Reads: 8,15,08
